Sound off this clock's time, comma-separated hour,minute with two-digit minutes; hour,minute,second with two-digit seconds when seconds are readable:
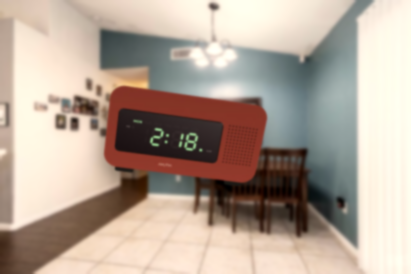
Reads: 2,18
